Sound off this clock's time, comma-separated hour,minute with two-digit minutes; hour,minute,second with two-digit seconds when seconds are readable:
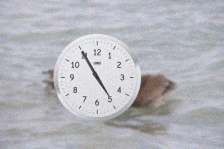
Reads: 4,55
